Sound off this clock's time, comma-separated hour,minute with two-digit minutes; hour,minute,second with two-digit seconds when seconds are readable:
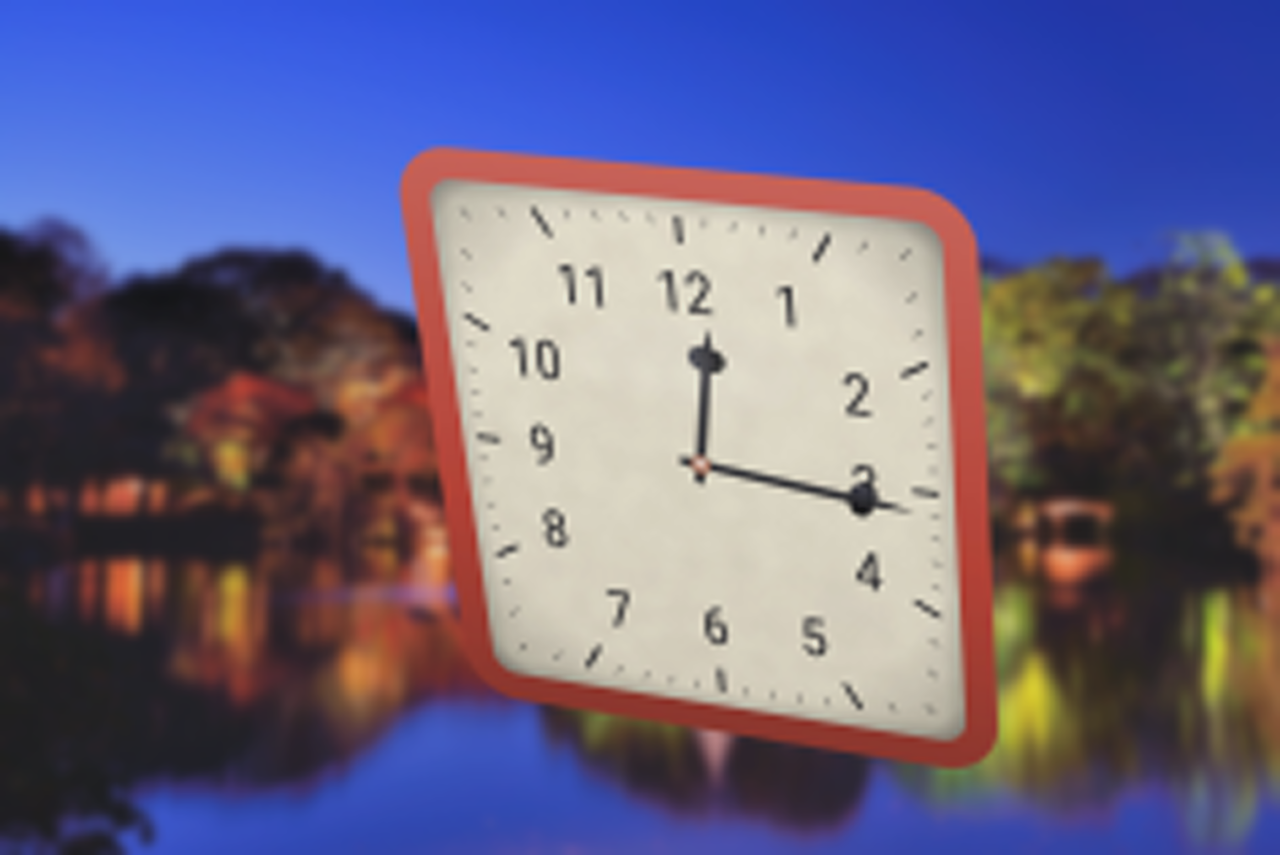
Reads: 12,16
